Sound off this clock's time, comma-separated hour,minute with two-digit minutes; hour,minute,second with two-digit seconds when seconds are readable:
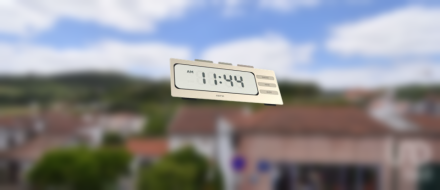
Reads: 11,44
